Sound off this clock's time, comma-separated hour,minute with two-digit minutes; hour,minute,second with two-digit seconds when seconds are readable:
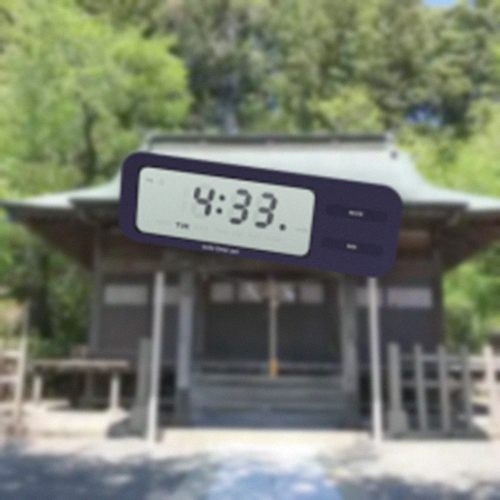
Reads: 4,33
